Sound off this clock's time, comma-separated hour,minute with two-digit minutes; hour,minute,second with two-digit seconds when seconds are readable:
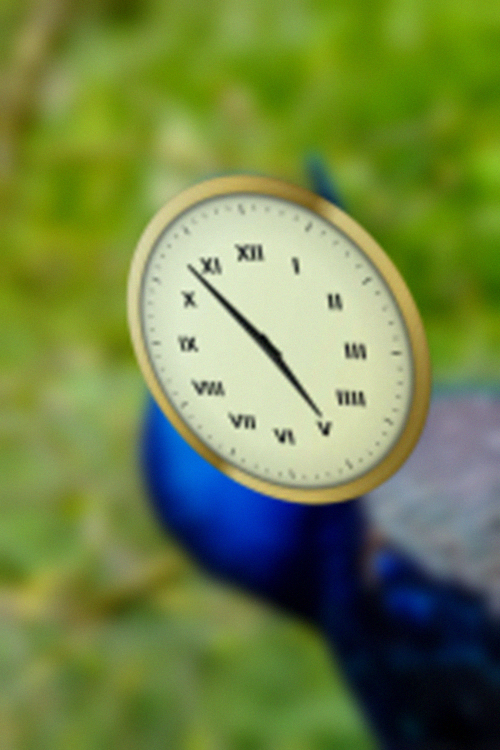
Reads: 4,53
